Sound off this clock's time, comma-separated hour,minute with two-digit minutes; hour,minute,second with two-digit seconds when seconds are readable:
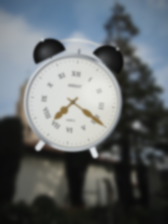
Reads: 7,20
